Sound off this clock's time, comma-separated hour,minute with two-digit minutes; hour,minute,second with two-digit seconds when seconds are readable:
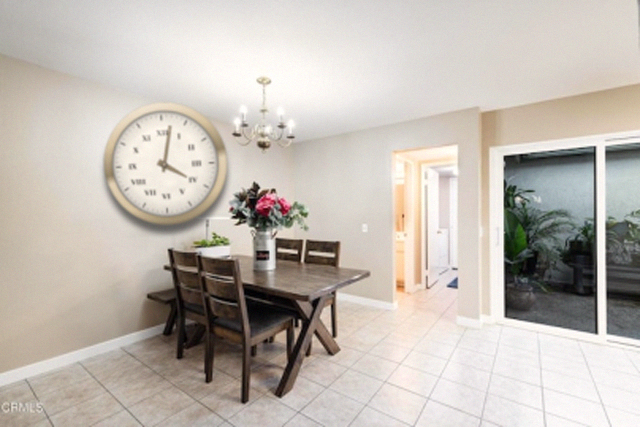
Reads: 4,02
